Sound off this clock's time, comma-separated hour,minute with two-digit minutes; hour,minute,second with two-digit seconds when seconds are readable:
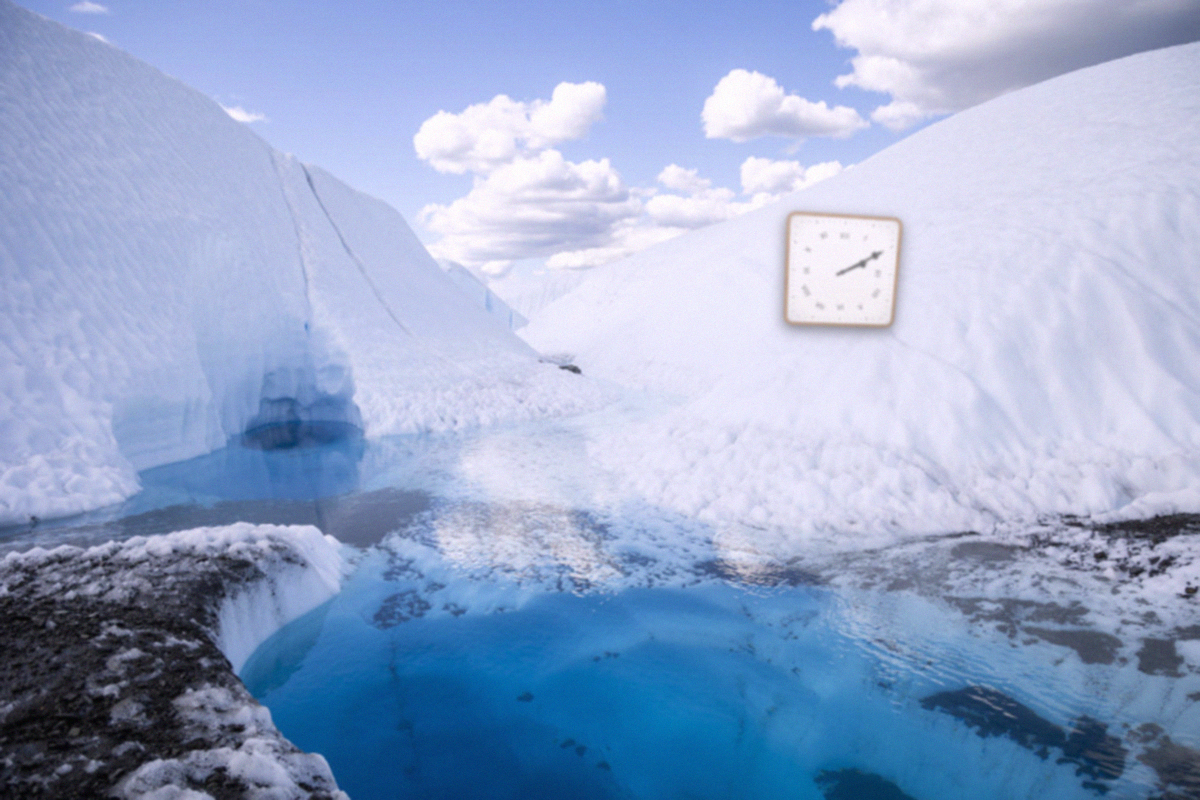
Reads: 2,10
